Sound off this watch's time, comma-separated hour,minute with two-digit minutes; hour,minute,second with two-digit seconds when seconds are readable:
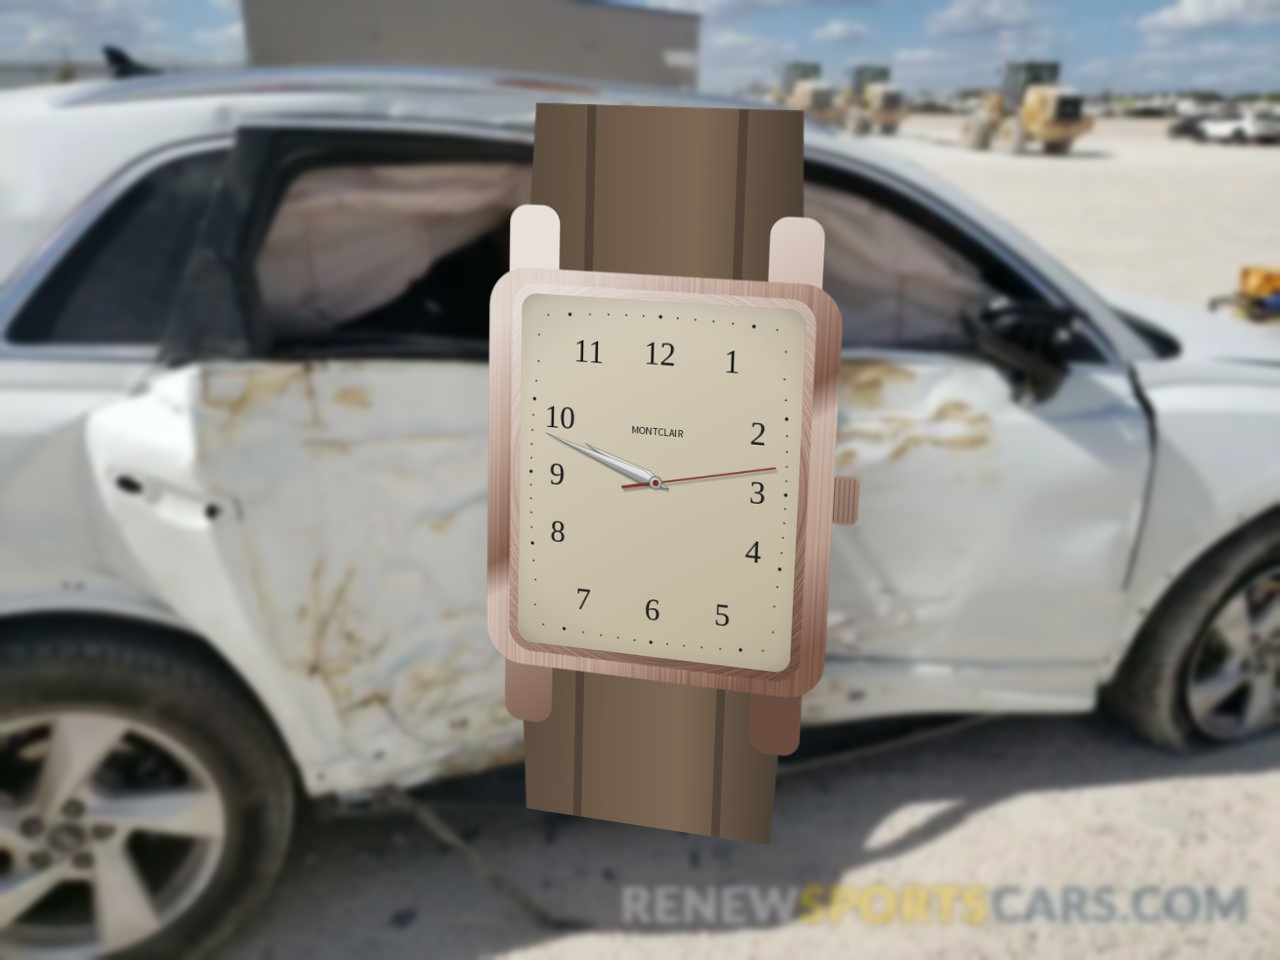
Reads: 9,48,13
